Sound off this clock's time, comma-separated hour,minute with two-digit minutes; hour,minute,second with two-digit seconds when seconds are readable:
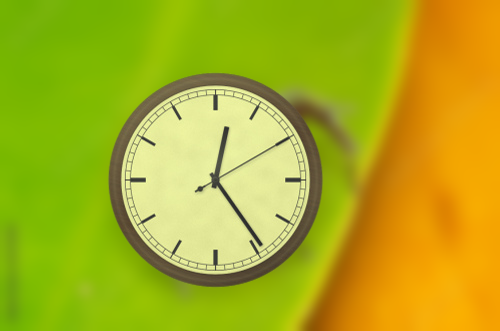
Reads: 12,24,10
